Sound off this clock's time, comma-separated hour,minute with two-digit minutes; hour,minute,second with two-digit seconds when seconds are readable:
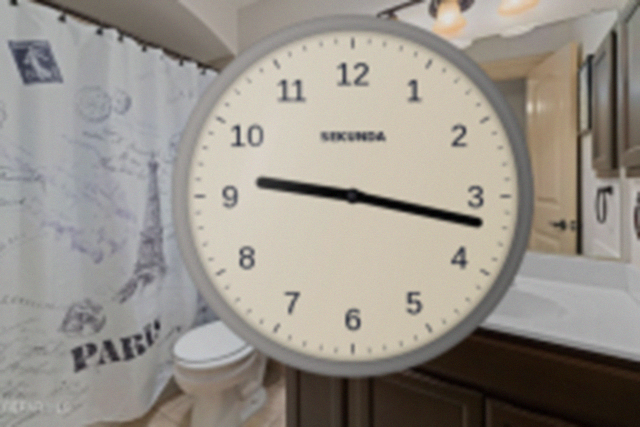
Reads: 9,17
